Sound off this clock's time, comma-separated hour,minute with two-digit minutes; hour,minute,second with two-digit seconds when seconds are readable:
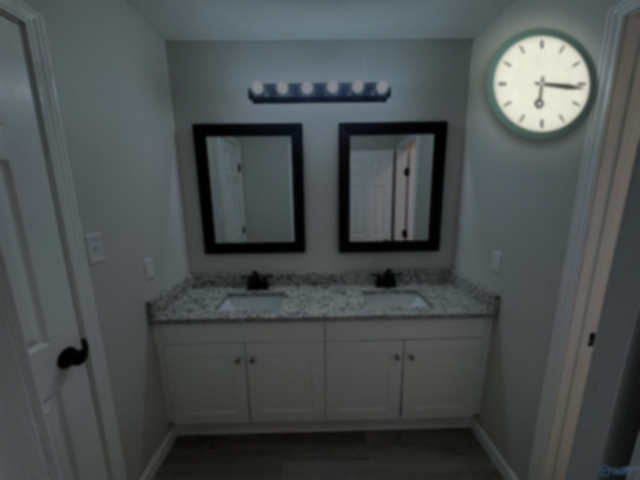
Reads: 6,16
